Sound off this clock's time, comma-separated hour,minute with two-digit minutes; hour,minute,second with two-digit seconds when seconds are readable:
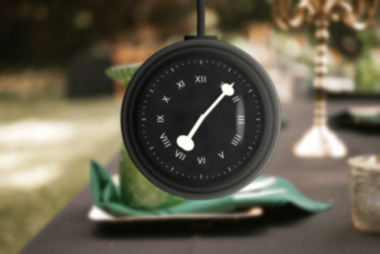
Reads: 7,07
